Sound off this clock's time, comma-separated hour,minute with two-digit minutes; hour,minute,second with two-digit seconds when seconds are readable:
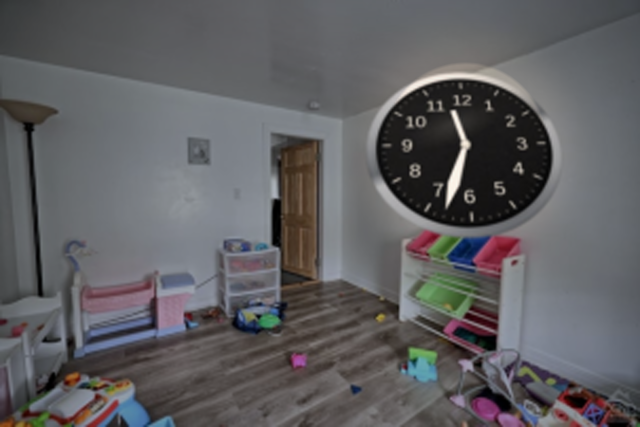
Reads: 11,33
